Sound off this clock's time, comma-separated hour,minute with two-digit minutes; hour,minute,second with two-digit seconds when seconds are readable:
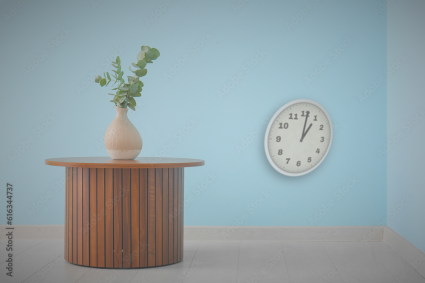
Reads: 1,01
